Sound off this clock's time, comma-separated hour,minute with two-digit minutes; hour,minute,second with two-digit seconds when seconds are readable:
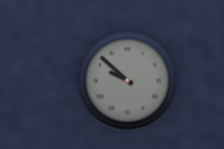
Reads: 9,52
